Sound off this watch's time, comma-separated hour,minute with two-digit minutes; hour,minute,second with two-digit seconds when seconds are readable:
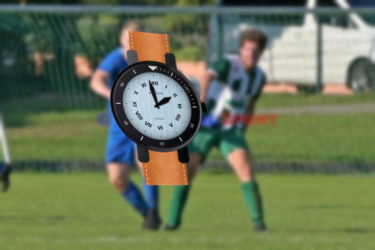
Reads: 1,58
